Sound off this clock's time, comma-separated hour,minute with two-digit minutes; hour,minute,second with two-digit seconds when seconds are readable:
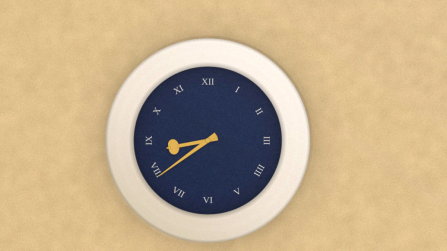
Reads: 8,39
